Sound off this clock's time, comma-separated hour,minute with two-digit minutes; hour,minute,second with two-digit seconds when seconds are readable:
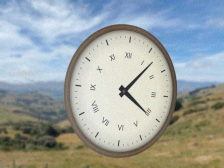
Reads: 4,07
